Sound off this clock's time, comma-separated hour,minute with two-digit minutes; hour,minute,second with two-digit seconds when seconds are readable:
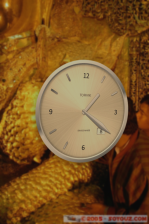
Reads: 1,21
